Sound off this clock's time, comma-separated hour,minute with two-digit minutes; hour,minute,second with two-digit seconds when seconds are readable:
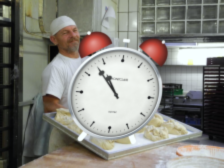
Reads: 10,53
